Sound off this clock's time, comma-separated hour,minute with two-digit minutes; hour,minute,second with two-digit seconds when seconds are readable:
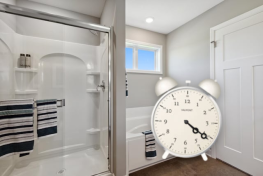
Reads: 4,21
